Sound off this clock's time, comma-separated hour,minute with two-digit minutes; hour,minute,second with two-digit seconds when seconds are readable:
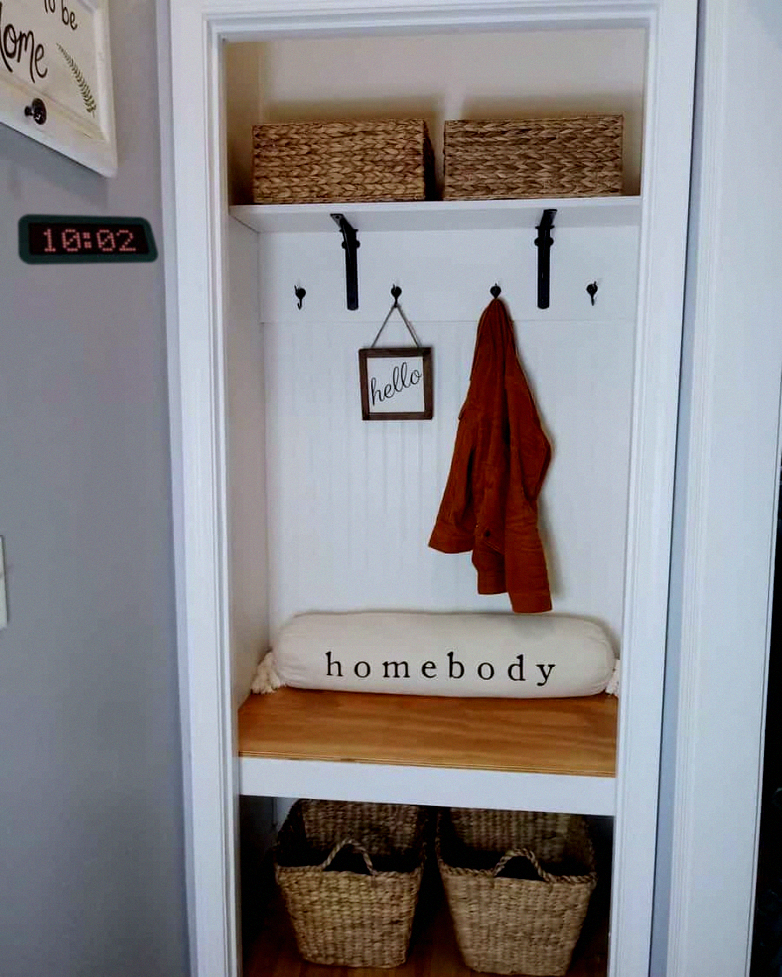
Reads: 10,02
